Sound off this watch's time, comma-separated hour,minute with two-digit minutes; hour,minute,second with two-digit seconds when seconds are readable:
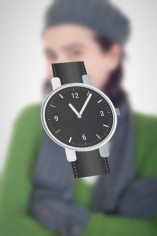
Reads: 11,06
